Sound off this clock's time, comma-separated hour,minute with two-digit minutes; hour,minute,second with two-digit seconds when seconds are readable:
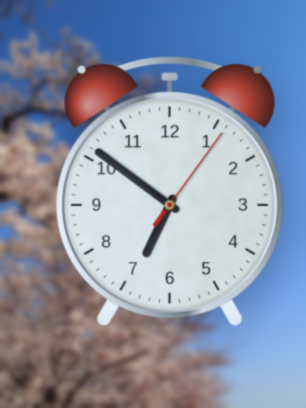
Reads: 6,51,06
